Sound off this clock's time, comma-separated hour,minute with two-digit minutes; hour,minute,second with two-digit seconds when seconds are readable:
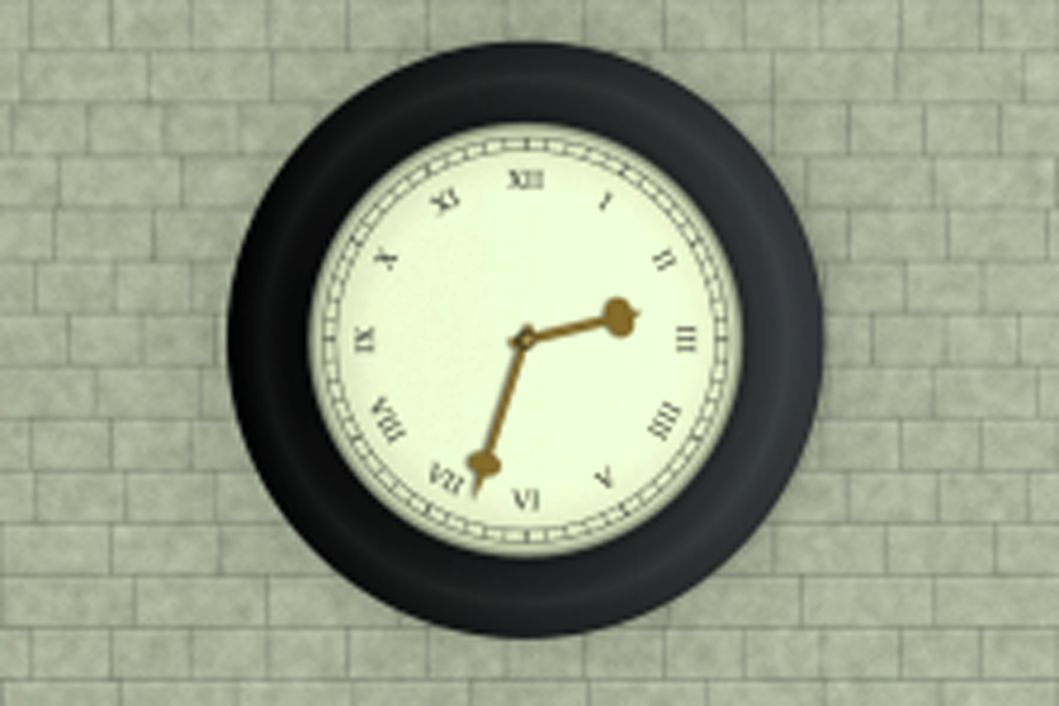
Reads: 2,33
